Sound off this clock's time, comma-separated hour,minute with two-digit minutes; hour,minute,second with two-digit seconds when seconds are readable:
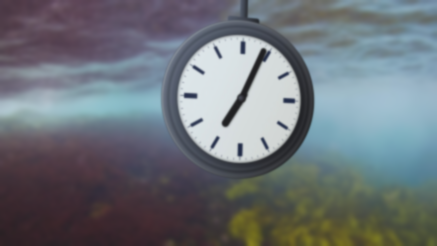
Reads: 7,04
